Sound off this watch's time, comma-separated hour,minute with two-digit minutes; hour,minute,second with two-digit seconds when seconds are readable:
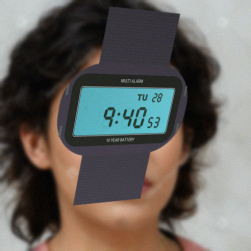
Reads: 9,40,53
